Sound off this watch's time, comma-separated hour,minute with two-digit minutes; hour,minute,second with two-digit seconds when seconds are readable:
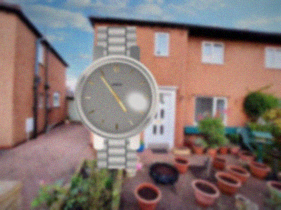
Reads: 4,54
